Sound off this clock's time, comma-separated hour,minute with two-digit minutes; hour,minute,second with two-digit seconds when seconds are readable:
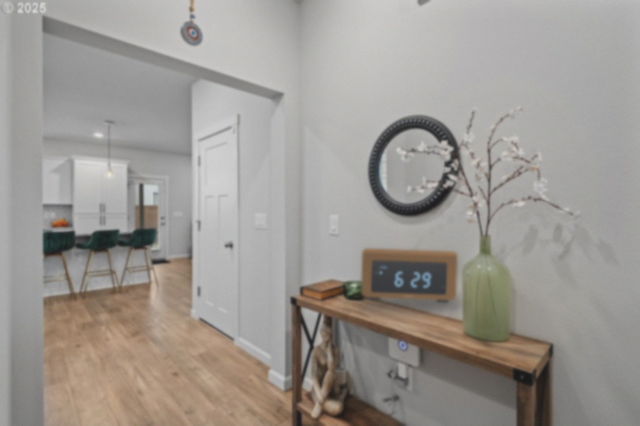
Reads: 6,29
